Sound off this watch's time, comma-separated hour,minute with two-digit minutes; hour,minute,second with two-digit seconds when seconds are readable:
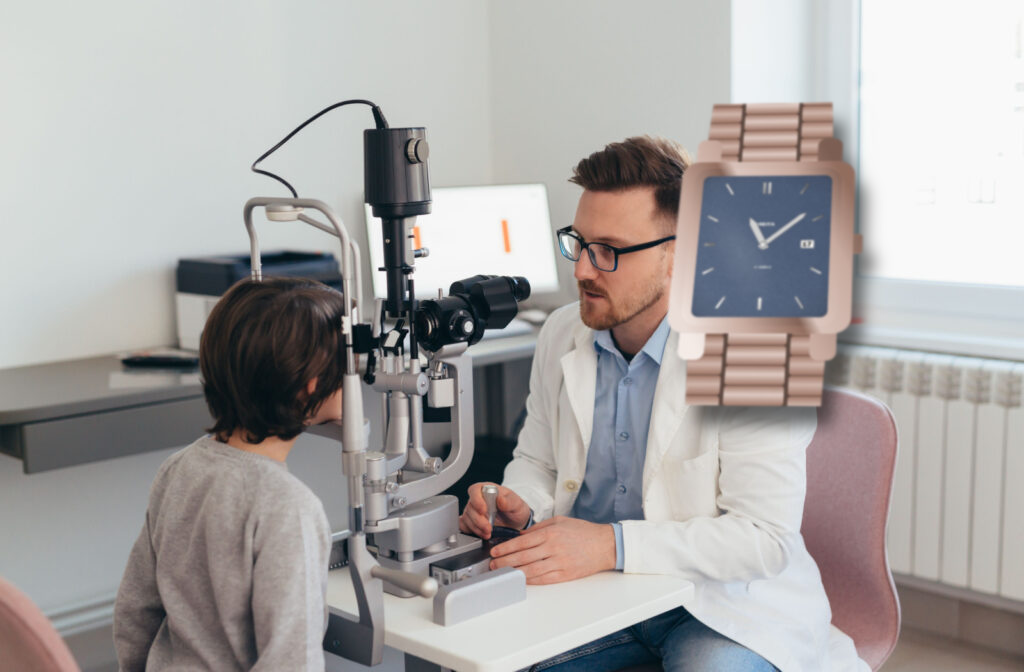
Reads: 11,08
